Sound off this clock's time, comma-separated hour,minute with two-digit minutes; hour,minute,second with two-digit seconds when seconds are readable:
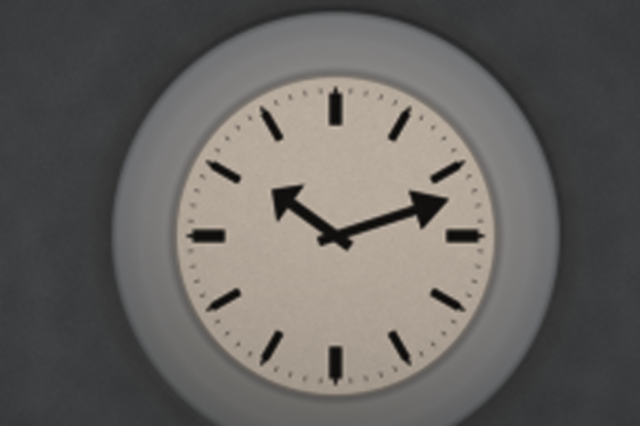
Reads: 10,12
